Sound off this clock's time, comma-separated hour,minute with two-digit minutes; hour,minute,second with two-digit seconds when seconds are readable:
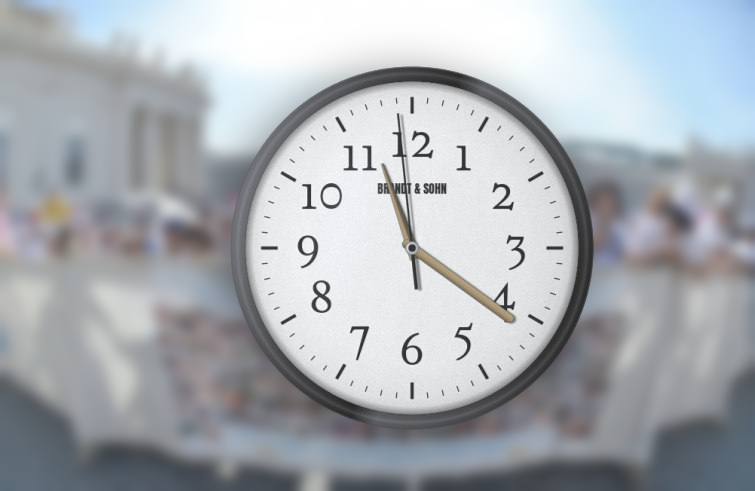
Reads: 11,20,59
